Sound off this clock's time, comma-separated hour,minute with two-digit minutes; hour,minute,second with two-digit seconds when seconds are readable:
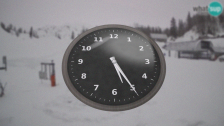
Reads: 5,25
